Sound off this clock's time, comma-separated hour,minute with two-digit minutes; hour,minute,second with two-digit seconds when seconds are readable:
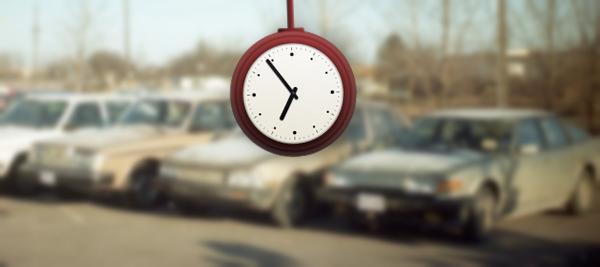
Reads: 6,54
